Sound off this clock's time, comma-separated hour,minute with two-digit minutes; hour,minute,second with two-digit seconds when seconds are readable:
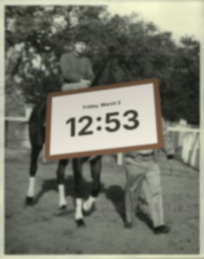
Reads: 12,53
